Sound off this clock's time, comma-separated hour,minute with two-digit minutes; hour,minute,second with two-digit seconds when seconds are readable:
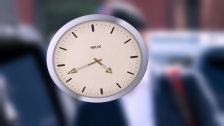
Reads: 4,42
